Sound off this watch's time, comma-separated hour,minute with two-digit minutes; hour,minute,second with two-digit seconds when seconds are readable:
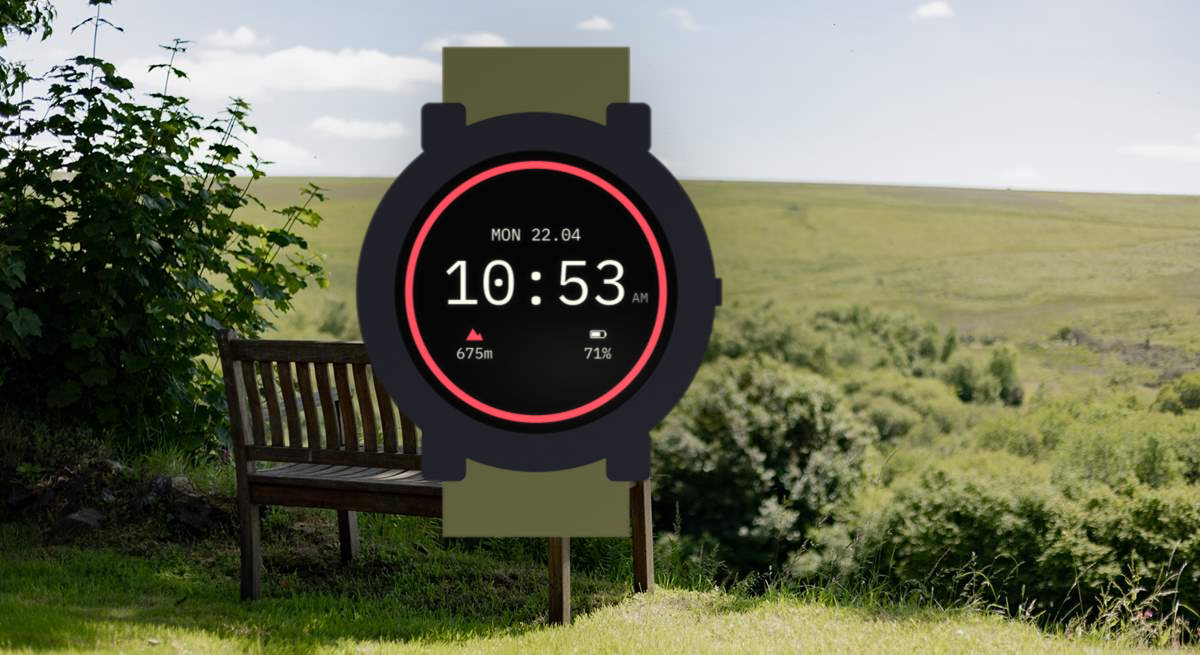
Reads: 10,53
